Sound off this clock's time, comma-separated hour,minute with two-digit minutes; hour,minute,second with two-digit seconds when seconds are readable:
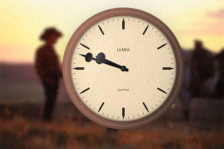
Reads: 9,48
